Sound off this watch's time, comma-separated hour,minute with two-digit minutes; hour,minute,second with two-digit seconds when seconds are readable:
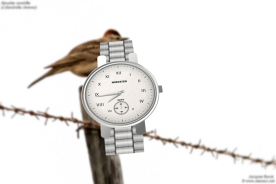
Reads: 7,44
